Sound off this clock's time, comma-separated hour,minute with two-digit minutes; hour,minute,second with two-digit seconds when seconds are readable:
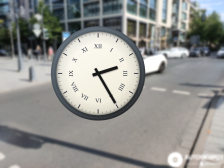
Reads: 2,25
